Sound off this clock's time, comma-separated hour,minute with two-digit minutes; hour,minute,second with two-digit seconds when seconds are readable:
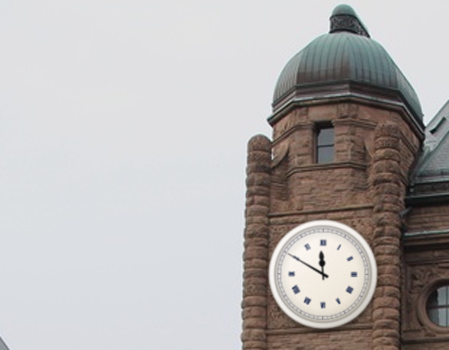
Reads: 11,50
